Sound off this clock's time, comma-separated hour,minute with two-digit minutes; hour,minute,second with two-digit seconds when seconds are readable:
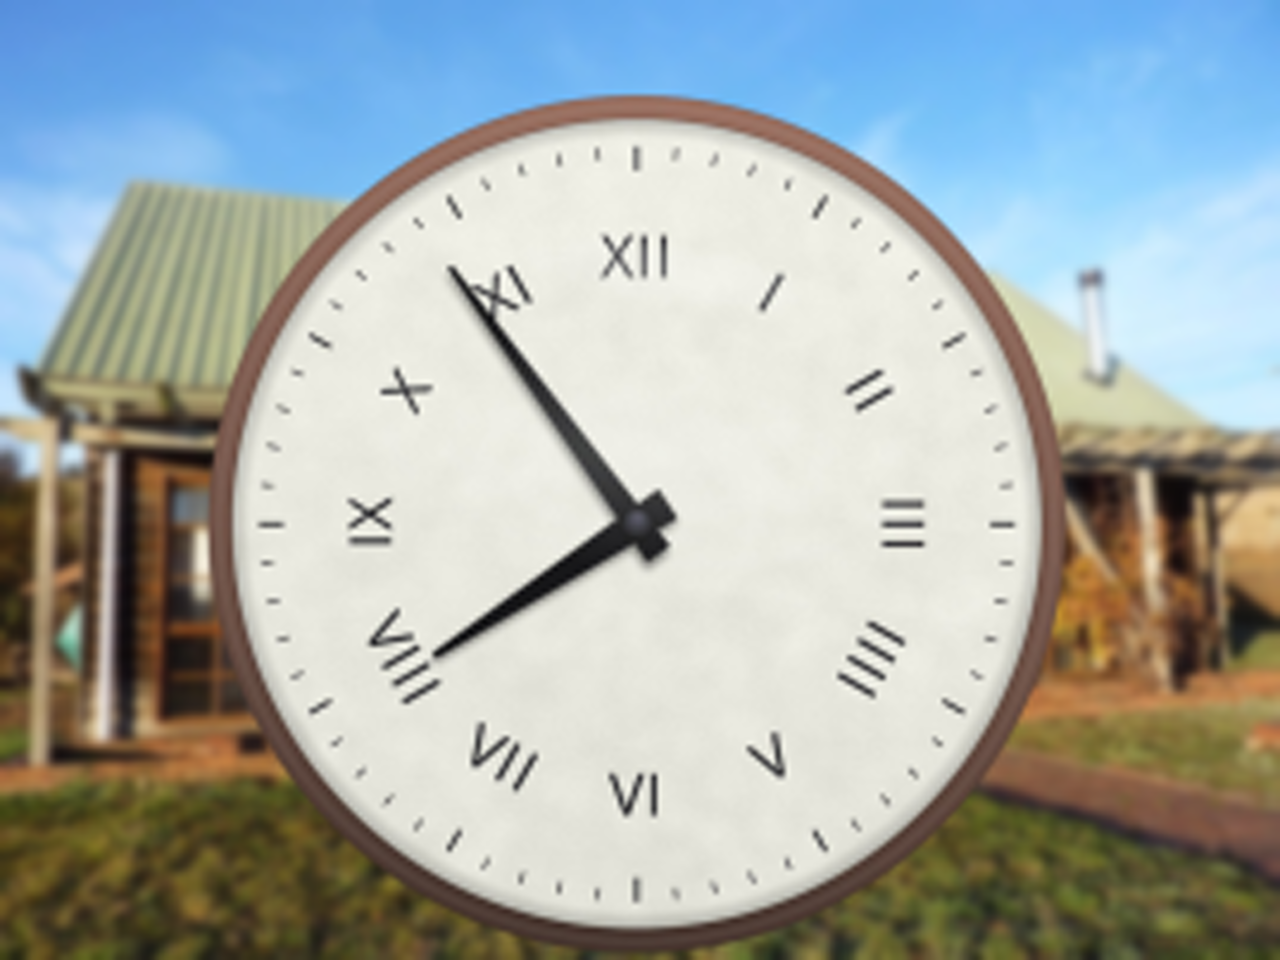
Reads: 7,54
